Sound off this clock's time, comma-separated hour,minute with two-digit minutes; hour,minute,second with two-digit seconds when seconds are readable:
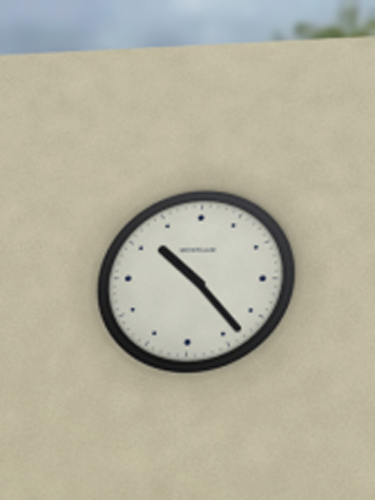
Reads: 10,23
